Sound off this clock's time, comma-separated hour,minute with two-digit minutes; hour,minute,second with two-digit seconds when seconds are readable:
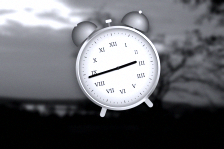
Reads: 2,44
